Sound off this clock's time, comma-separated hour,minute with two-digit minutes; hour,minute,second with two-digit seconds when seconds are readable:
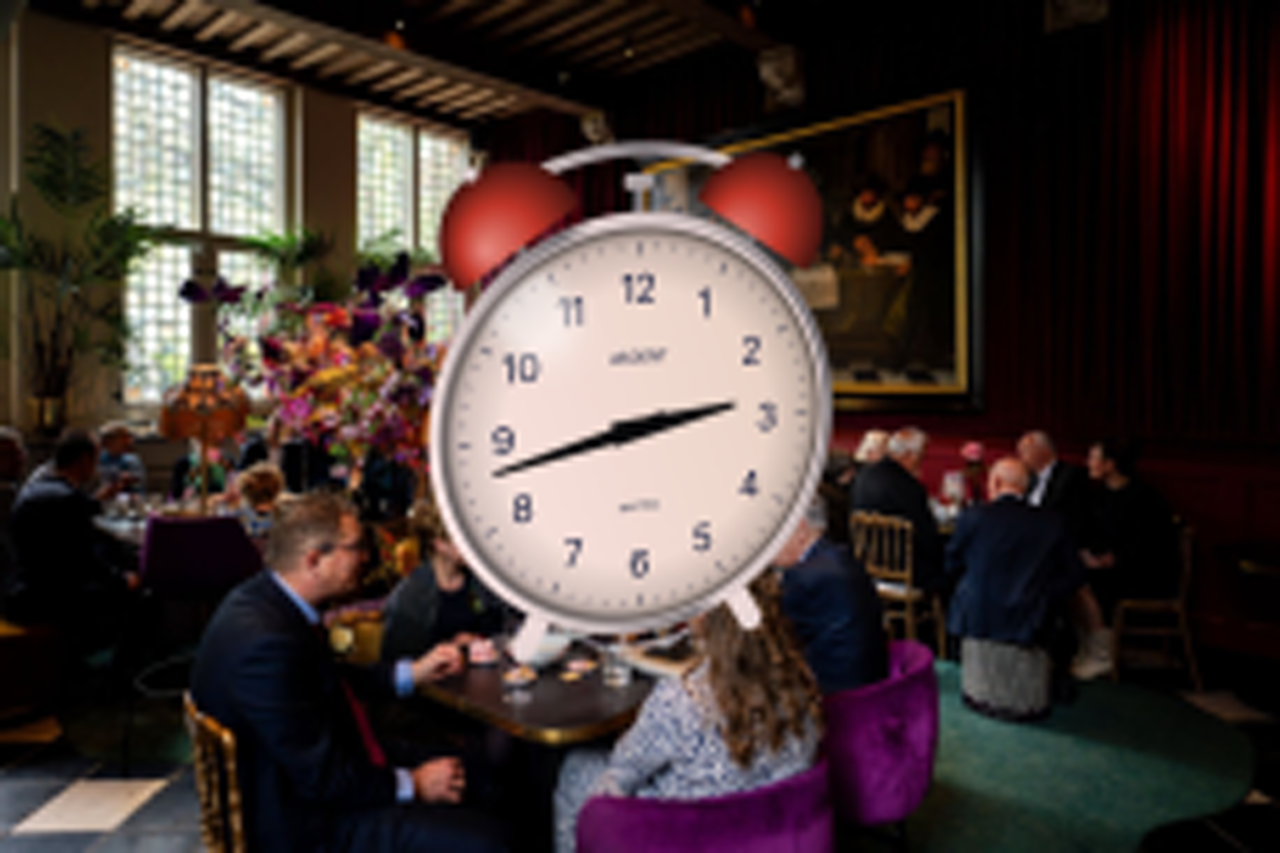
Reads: 2,43
